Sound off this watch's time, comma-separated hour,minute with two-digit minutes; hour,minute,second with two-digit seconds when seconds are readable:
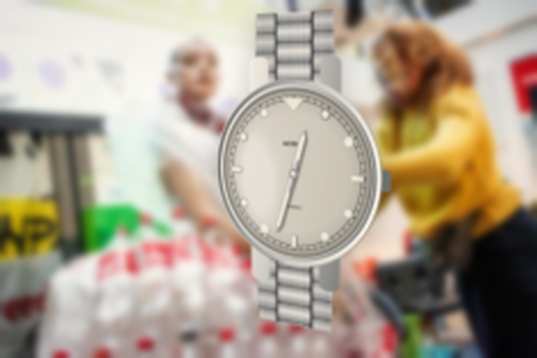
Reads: 12,33
